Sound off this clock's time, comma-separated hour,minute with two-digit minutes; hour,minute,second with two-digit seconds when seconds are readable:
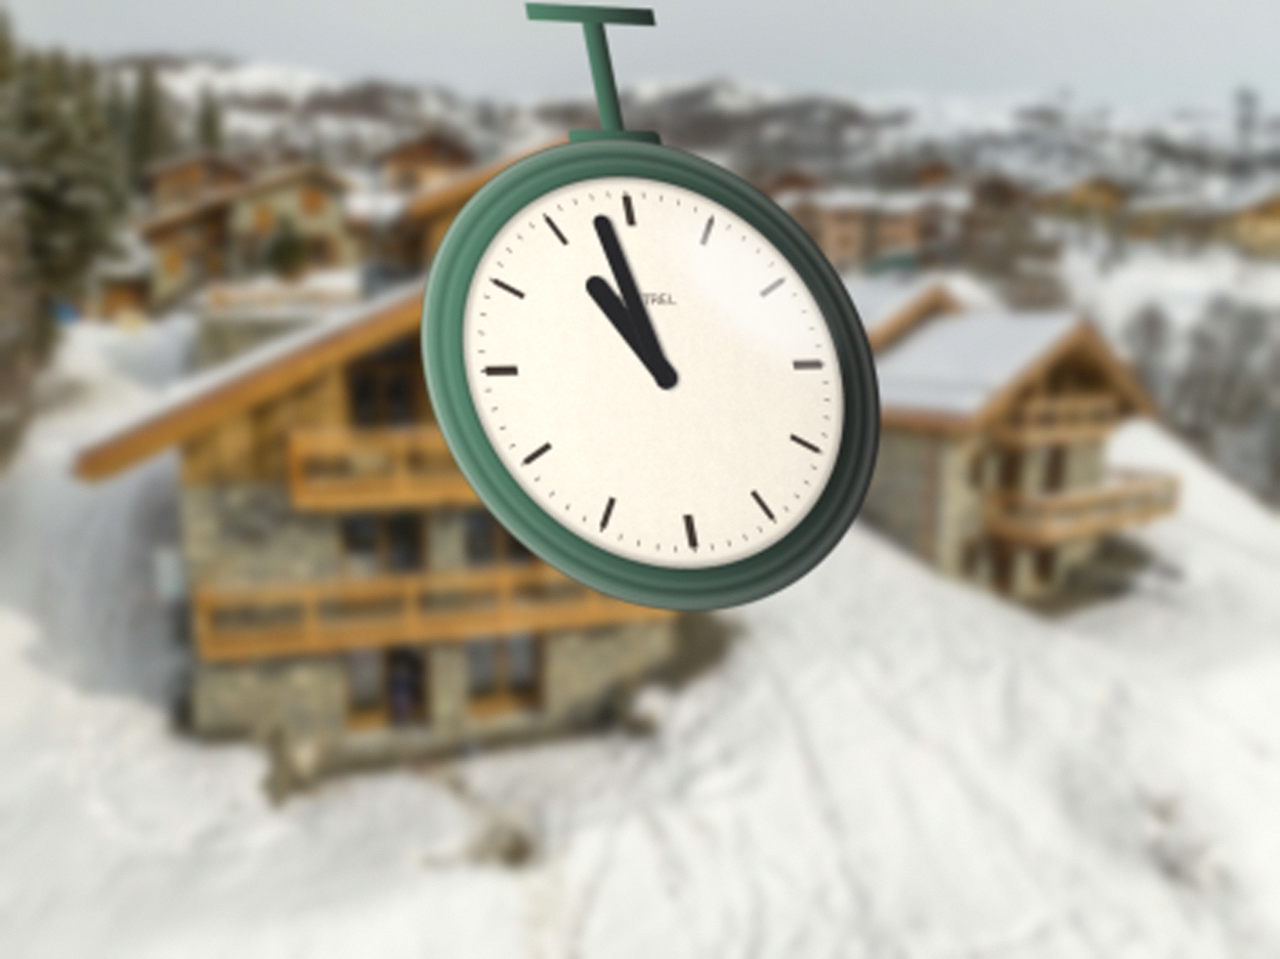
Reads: 10,58
